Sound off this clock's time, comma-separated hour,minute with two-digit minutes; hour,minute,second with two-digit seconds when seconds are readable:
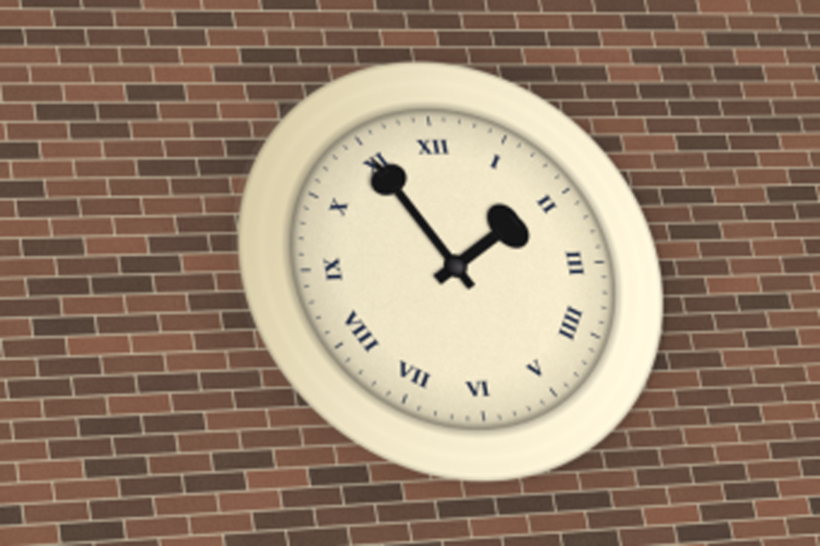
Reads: 1,55
